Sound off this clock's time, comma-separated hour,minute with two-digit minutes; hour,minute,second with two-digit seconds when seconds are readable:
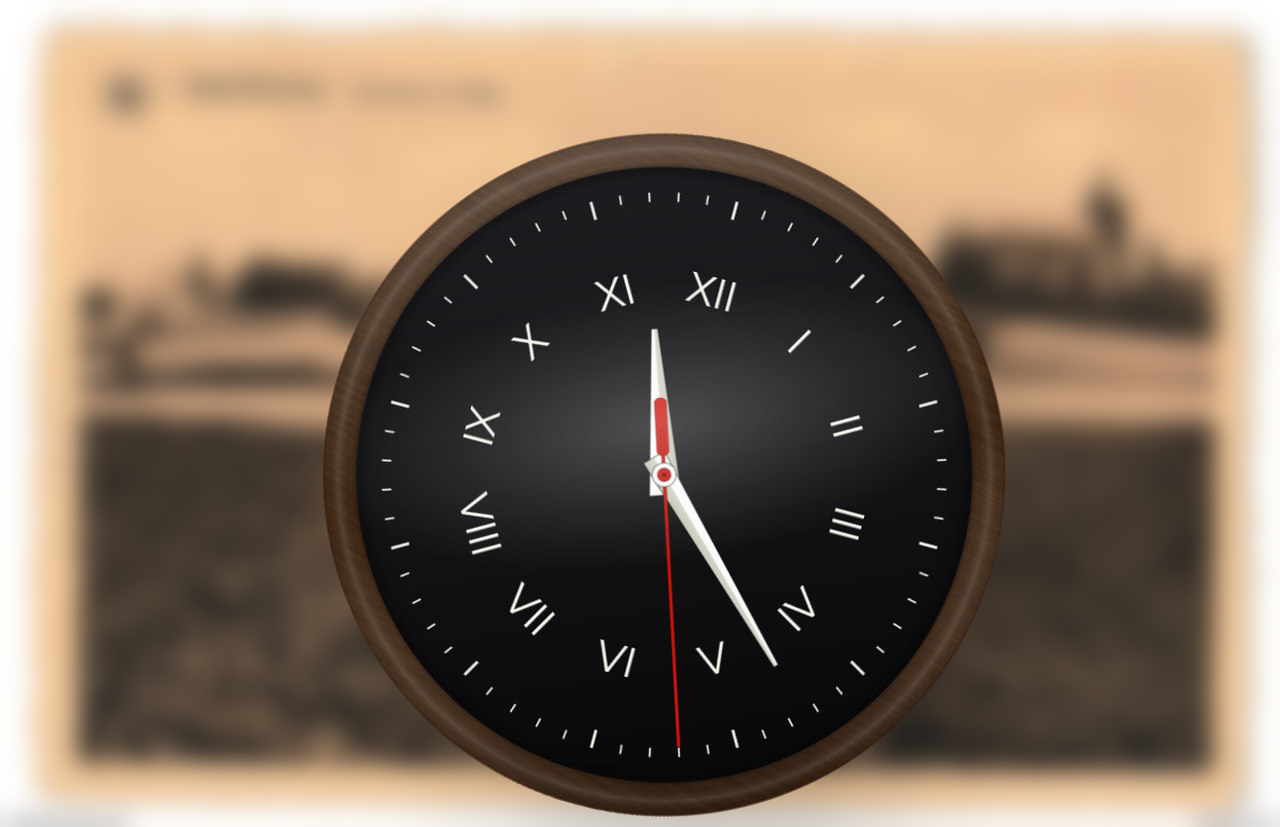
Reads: 11,22,27
